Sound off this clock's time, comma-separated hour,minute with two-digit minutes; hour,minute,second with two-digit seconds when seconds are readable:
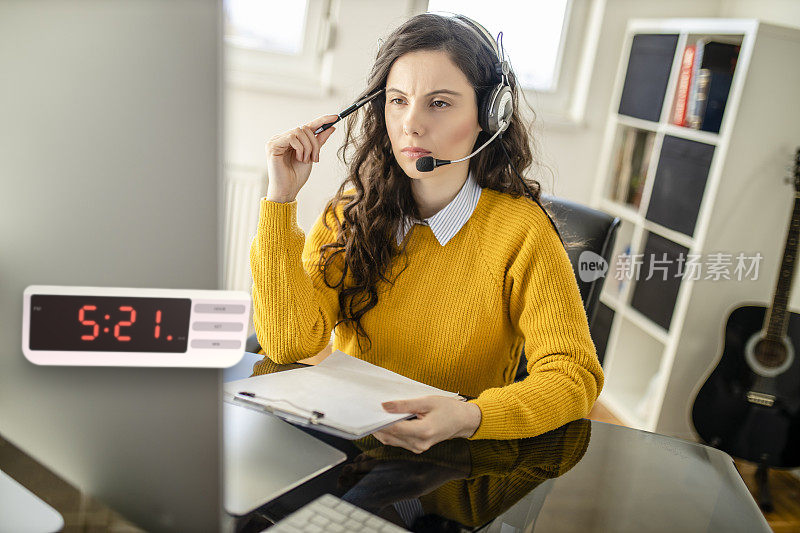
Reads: 5,21
